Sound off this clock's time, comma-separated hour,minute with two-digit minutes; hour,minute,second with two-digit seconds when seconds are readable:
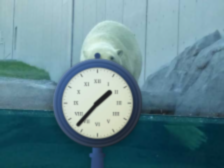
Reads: 1,37
